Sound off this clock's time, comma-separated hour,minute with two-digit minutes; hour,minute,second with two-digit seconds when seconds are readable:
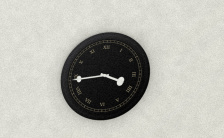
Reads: 3,44
